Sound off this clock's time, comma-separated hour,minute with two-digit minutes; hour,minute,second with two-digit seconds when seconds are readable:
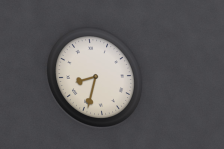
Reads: 8,34
